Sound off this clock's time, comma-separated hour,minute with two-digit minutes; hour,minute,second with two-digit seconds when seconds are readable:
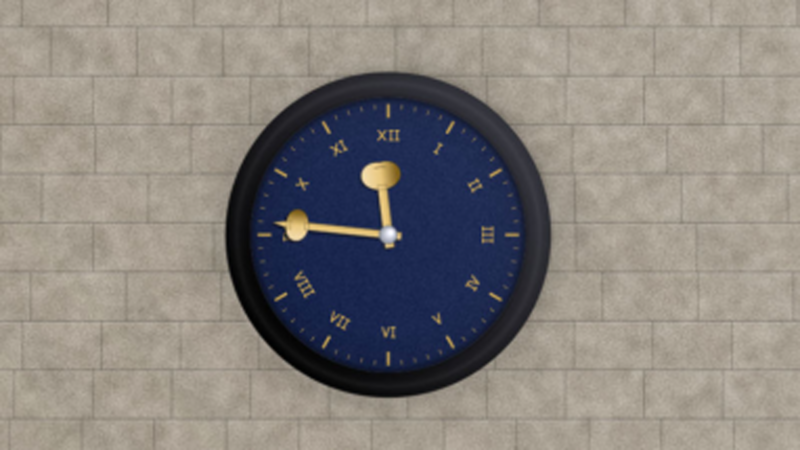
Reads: 11,46
